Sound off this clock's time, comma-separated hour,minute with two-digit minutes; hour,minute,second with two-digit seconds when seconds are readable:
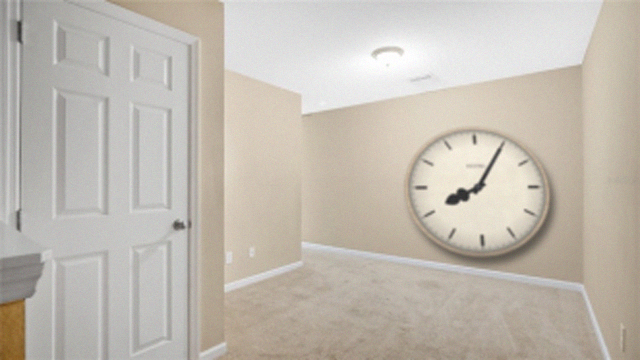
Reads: 8,05
